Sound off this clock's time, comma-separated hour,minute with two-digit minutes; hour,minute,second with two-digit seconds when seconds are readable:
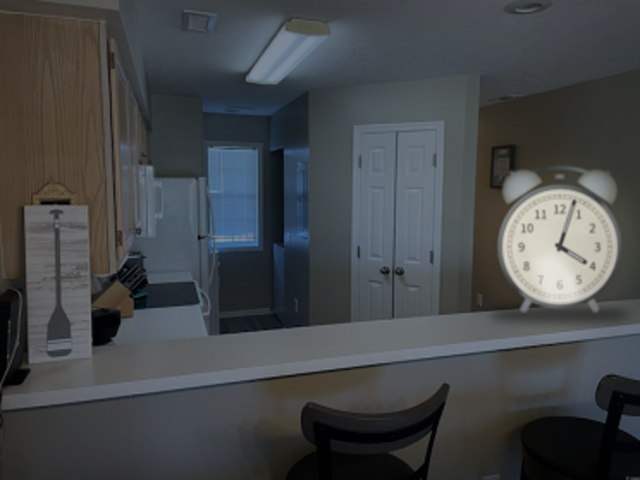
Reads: 4,03
